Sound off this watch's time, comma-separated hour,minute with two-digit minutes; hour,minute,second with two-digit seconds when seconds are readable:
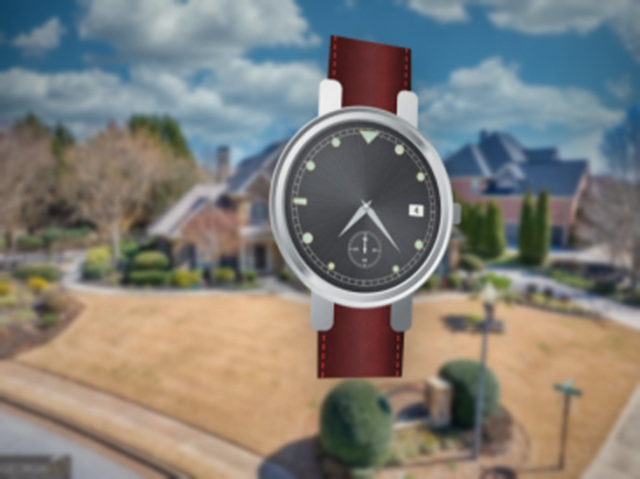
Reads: 7,23
